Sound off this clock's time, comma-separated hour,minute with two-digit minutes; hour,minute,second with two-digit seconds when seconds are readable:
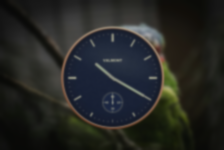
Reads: 10,20
